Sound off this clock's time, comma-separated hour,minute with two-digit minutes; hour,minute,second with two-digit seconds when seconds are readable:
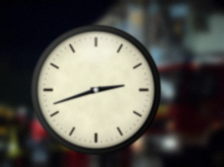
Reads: 2,42
